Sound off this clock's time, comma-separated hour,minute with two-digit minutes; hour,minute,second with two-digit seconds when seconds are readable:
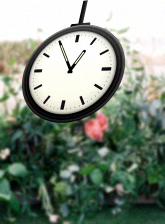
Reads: 12,55
